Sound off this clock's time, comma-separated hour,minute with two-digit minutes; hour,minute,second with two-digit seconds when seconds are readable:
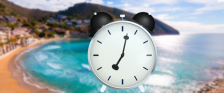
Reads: 7,02
